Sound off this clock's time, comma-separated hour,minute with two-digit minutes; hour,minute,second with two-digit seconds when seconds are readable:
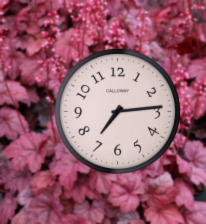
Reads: 7,14
